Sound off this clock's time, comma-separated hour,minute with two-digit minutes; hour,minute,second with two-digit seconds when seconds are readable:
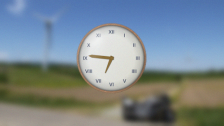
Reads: 6,46
